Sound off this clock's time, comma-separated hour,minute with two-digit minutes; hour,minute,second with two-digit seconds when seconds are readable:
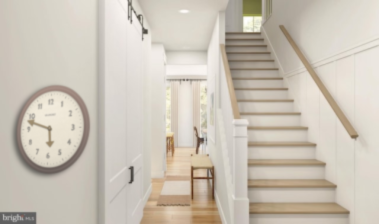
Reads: 5,48
